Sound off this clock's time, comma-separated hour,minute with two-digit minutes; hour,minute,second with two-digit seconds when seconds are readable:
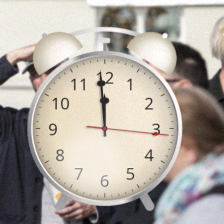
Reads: 11,59,16
